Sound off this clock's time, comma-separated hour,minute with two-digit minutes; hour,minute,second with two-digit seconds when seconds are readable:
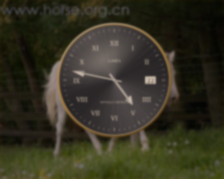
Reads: 4,47
